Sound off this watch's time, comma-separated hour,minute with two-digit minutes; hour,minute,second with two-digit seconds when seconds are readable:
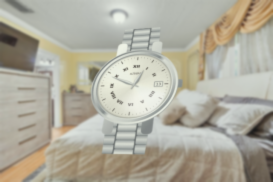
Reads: 12,49
